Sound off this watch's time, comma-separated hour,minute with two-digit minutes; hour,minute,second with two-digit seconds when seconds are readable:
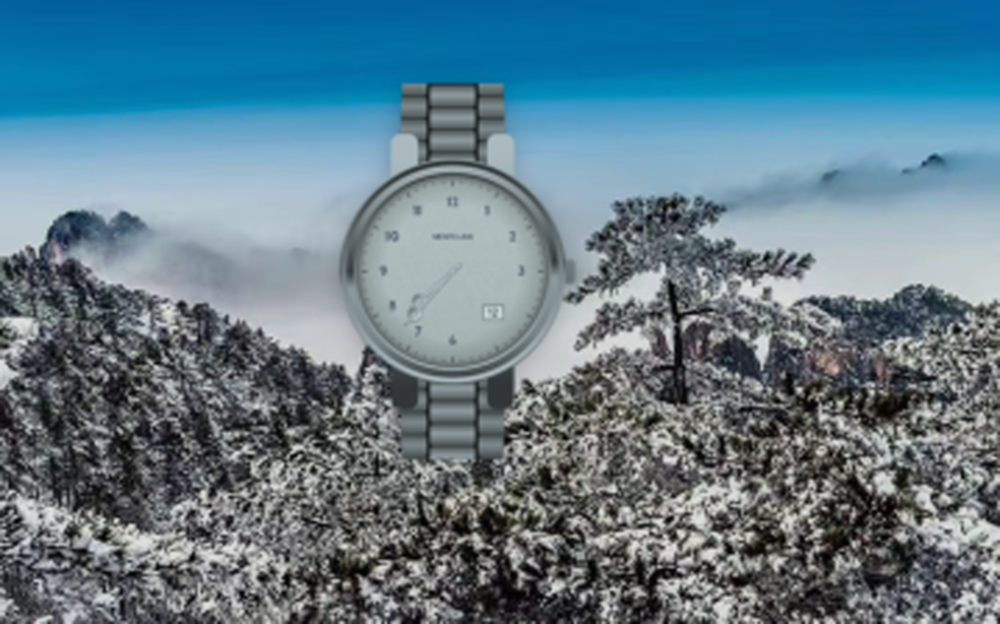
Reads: 7,37
